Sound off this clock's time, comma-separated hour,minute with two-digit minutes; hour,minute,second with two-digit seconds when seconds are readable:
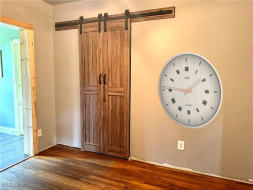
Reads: 1,46
